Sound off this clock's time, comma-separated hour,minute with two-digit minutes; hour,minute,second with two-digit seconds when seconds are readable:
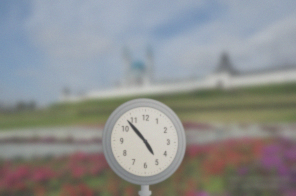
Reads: 4,53
